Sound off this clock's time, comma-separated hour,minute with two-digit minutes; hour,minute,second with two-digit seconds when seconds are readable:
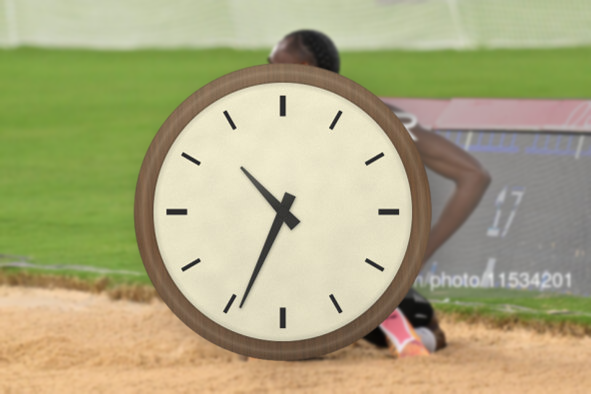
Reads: 10,34
